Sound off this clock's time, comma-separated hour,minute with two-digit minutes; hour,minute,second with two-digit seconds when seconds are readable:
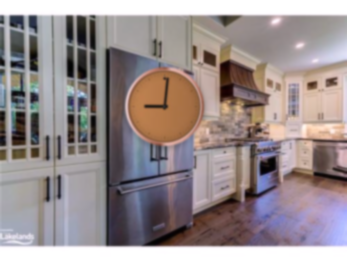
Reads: 9,01
